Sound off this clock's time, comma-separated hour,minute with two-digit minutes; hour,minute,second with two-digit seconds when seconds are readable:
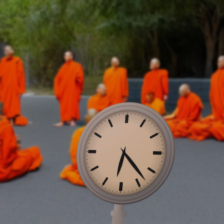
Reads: 6,23
